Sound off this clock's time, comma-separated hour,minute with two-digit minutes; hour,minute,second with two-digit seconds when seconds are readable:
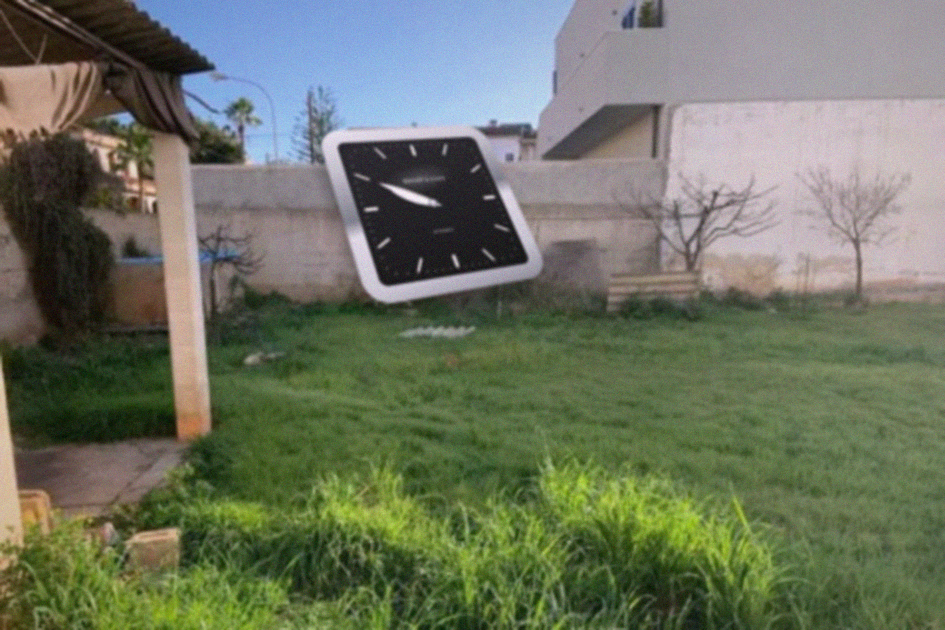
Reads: 9,50
